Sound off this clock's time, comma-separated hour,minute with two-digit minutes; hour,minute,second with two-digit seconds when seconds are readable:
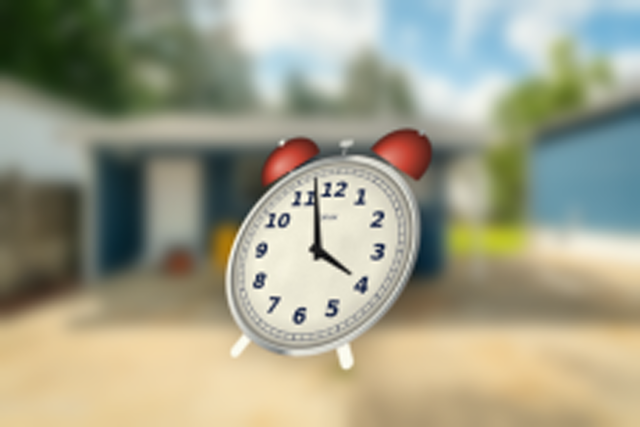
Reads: 3,57
